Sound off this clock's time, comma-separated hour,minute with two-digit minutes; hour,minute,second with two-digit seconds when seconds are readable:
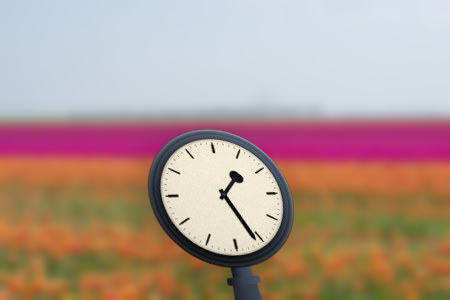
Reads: 1,26
